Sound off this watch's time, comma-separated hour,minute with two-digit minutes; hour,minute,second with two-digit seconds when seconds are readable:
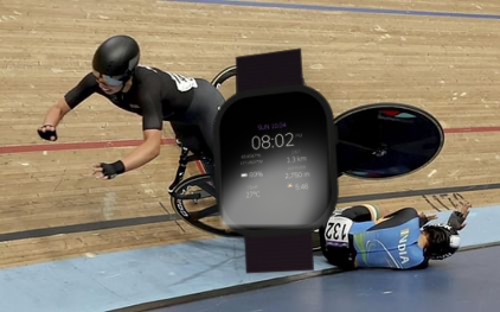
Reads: 8,02
